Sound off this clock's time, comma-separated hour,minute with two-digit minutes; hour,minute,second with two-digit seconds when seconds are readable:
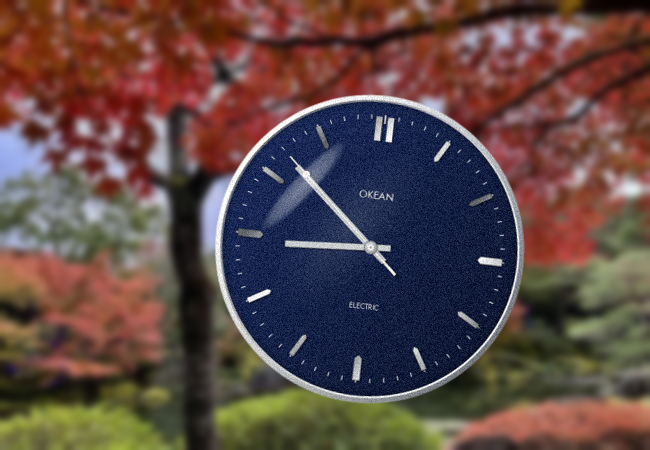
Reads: 8,51,52
